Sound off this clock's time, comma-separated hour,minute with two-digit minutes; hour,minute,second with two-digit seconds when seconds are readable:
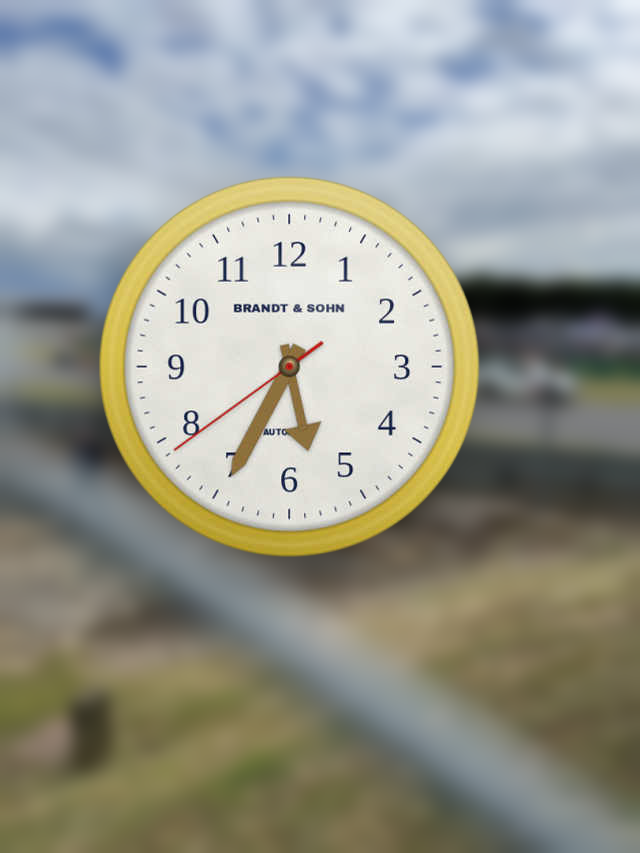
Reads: 5,34,39
